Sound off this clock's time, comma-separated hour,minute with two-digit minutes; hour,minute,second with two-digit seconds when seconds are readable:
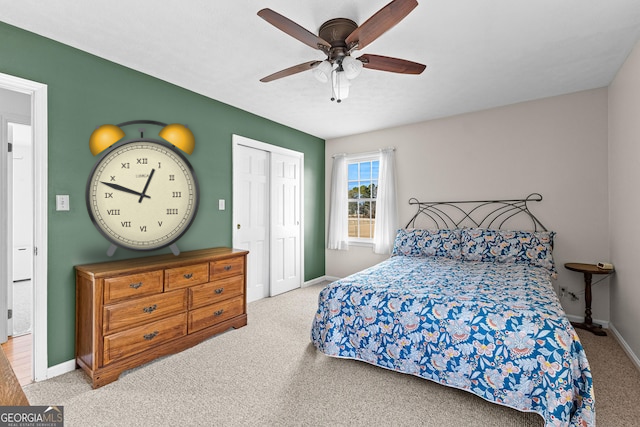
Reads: 12,48
